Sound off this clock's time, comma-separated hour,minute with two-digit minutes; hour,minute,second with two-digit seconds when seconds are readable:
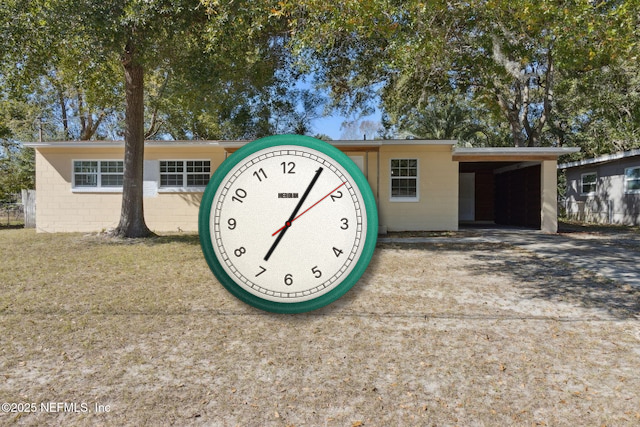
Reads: 7,05,09
